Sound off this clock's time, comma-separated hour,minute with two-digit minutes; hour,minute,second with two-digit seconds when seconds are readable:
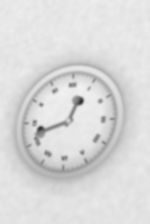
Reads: 12,42
